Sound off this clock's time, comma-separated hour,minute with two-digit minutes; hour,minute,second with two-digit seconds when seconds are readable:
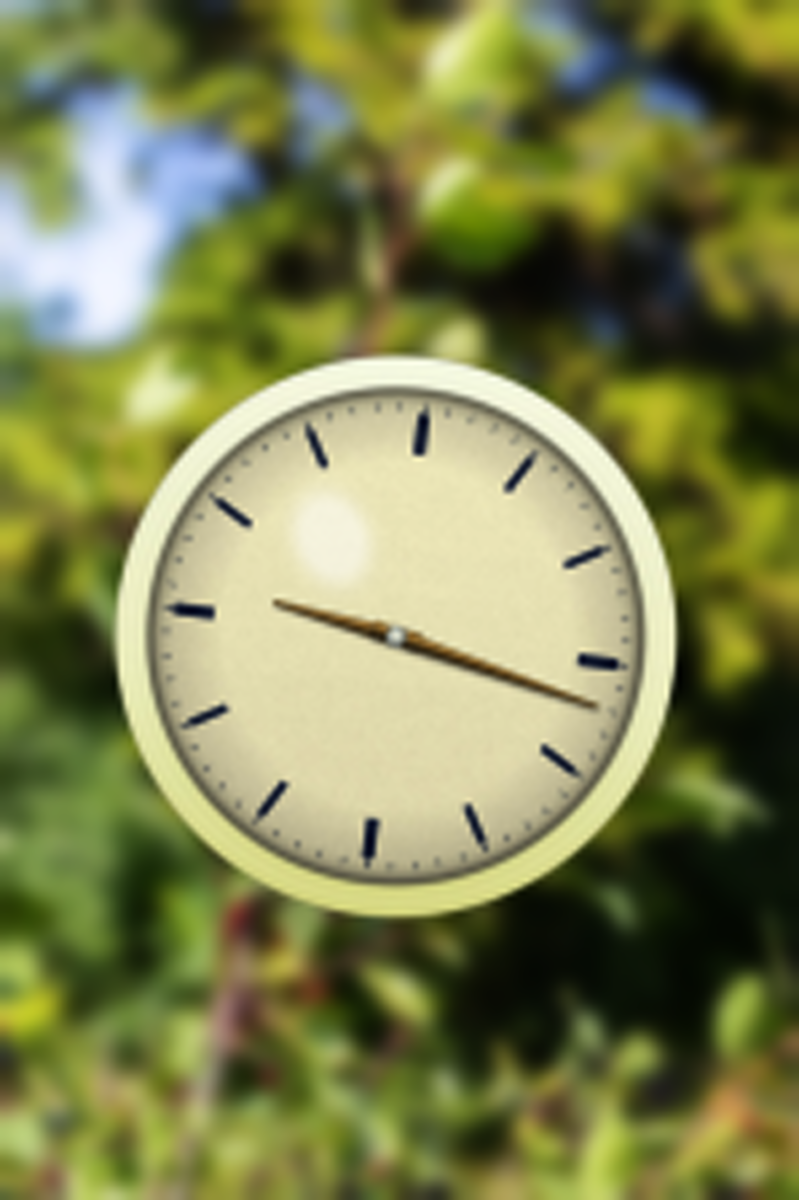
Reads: 9,17
